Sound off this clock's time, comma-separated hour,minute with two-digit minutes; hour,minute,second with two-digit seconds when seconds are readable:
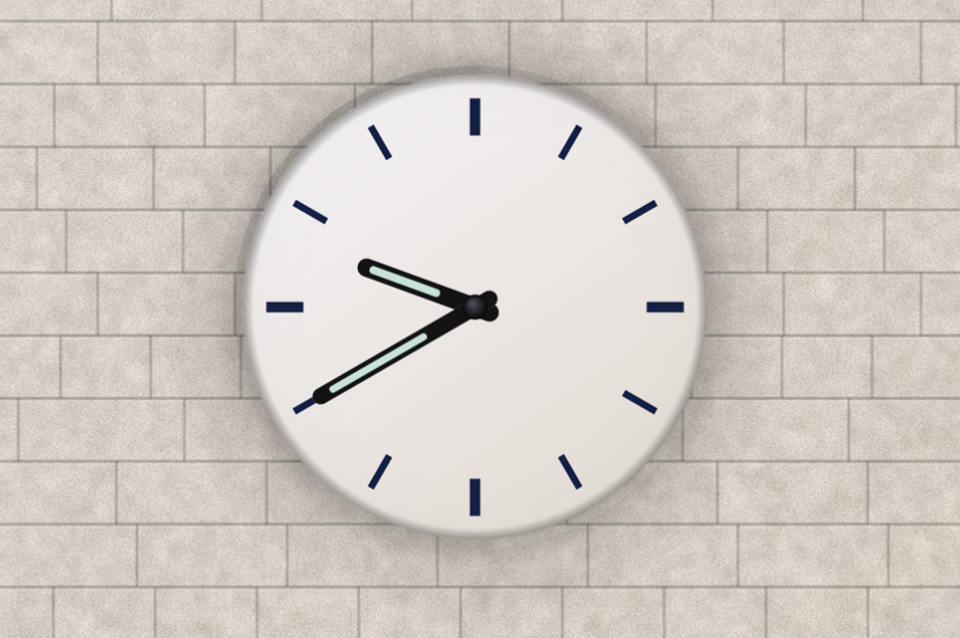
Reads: 9,40
